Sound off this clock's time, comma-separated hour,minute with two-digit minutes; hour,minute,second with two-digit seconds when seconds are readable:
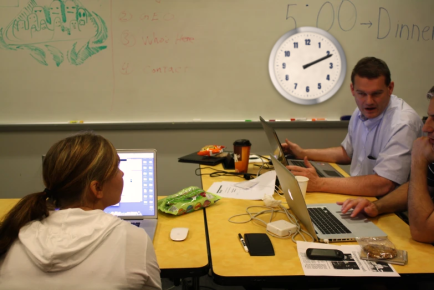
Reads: 2,11
